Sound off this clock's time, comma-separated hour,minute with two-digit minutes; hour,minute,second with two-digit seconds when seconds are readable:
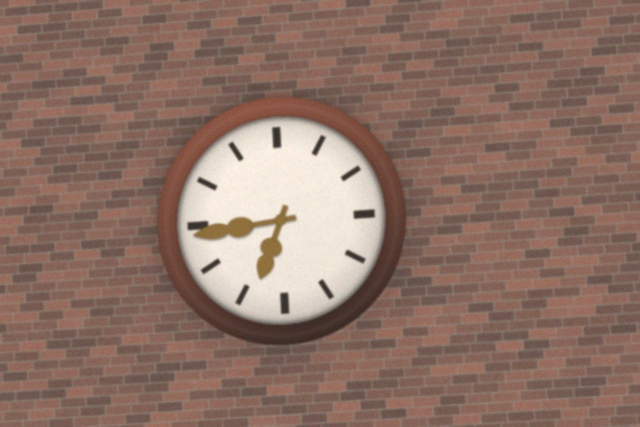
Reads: 6,44
